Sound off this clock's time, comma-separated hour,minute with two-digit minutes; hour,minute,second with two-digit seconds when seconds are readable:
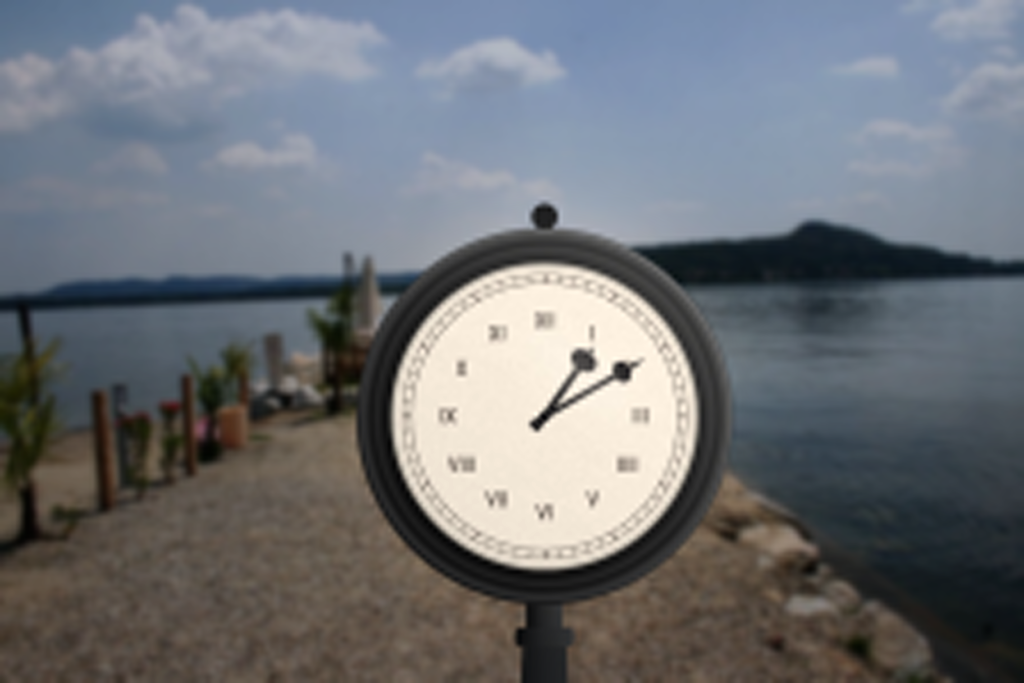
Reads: 1,10
